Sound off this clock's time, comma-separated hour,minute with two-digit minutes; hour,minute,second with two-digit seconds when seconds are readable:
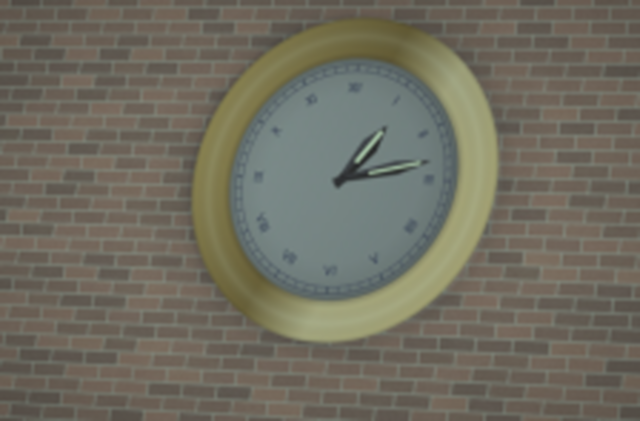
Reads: 1,13
